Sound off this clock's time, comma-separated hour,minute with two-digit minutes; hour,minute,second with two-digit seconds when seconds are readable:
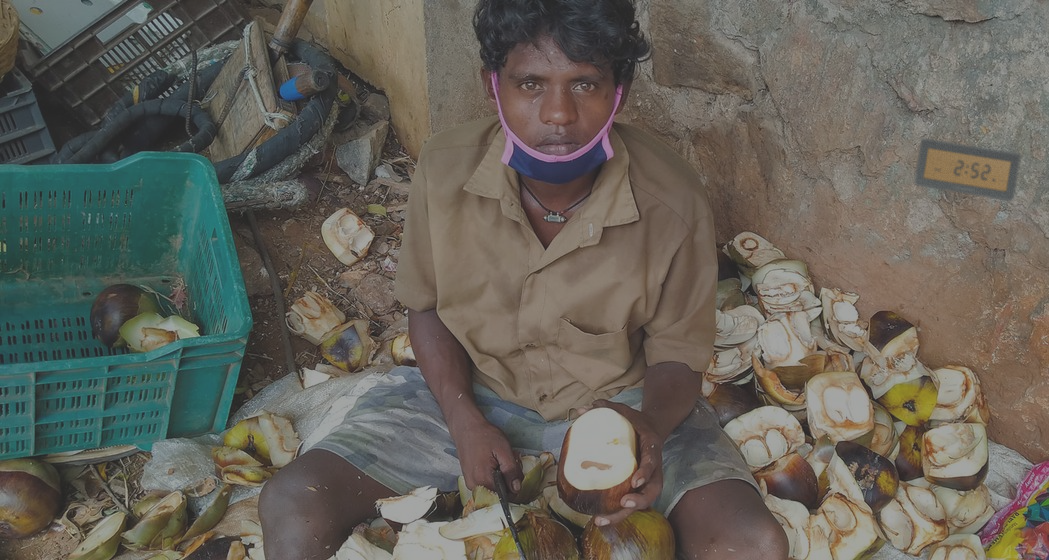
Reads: 2,52
